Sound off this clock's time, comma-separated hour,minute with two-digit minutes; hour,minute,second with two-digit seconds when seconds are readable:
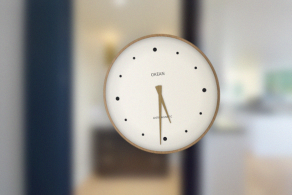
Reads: 5,31
